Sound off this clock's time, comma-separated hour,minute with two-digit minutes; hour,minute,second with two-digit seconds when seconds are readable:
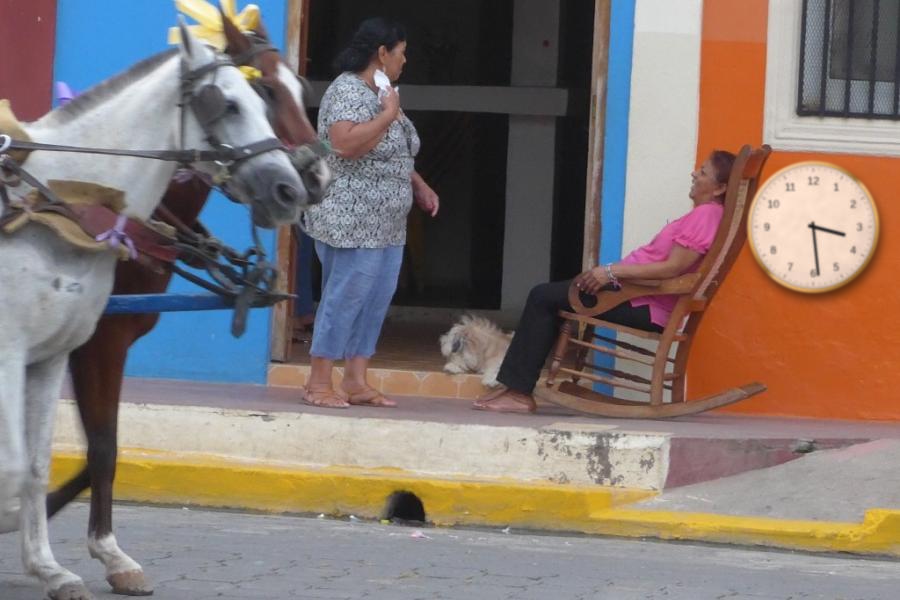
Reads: 3,29
